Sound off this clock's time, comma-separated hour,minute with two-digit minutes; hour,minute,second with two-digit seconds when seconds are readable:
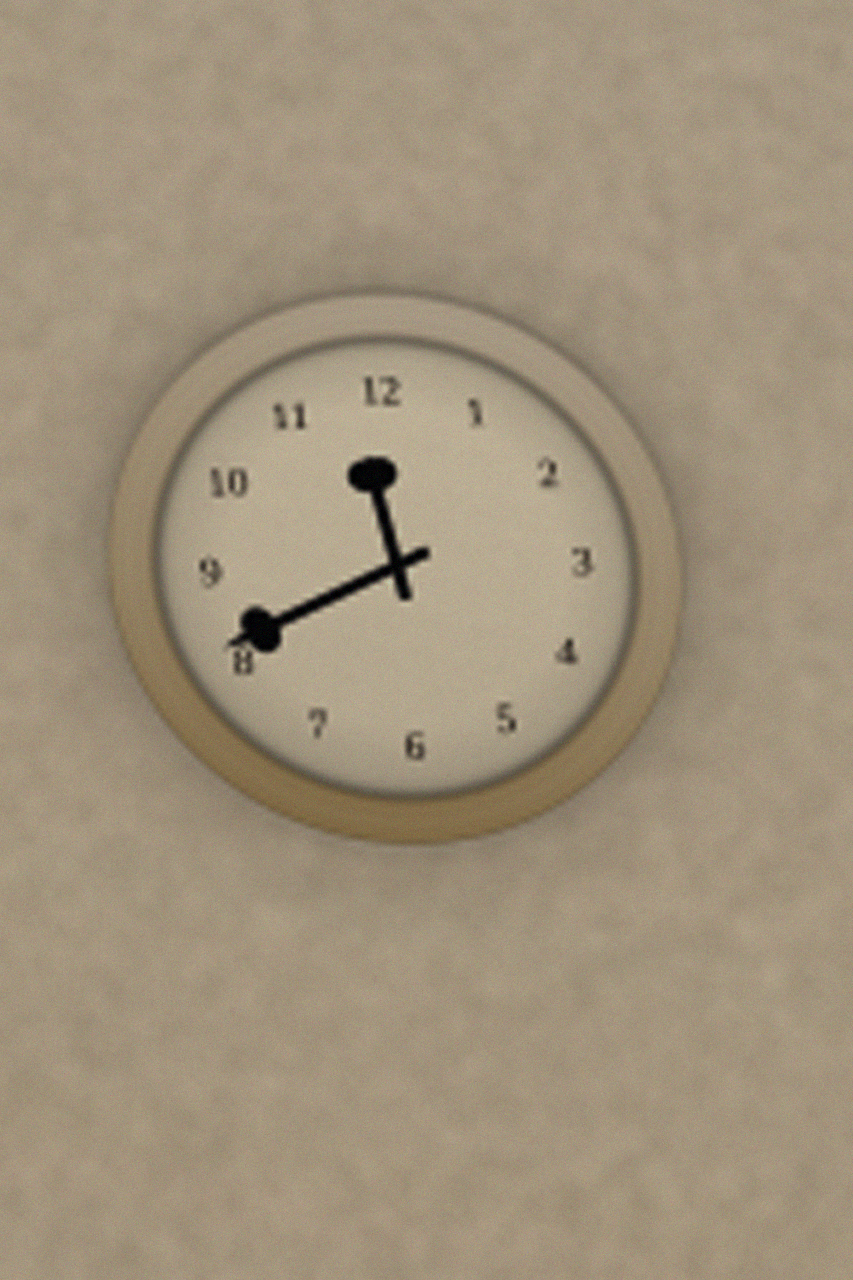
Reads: 11,41
